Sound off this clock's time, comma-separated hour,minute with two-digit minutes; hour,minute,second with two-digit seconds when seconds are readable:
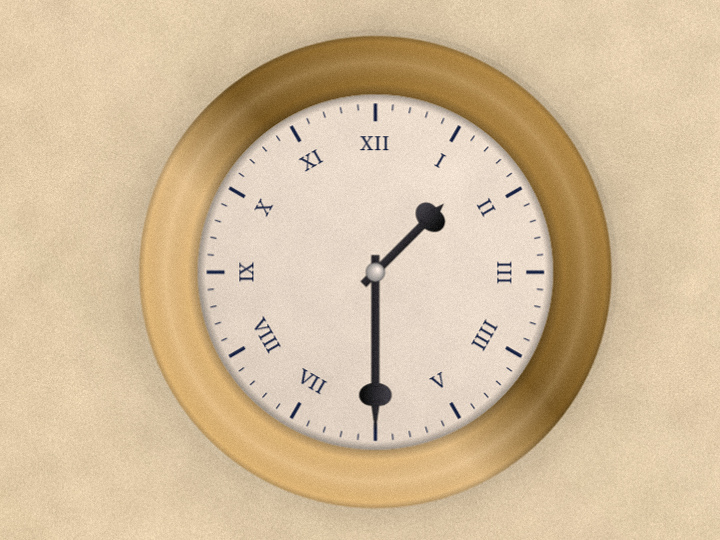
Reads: 1,30
